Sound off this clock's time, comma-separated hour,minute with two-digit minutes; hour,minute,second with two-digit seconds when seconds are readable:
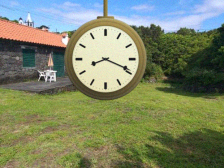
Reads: 8,19
